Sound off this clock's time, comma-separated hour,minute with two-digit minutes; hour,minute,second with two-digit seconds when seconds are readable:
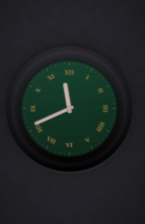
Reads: 11,41
